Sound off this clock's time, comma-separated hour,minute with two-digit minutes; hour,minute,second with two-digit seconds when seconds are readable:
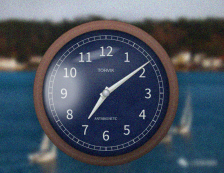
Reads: 7,09
